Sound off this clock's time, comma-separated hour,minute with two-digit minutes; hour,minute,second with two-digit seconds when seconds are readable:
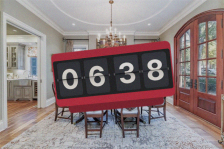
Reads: 6,38
